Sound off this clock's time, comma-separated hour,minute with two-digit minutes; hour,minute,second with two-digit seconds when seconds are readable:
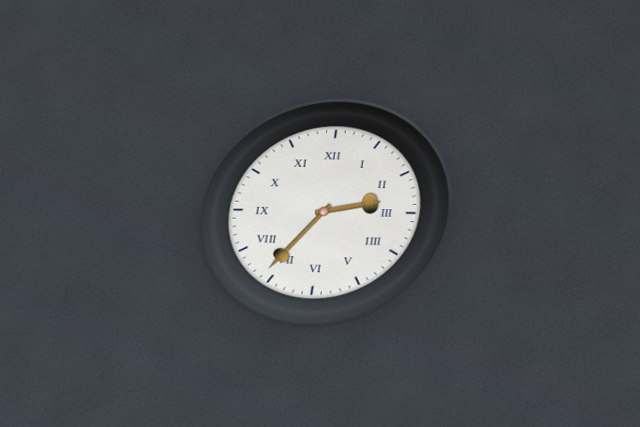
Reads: 2,36
